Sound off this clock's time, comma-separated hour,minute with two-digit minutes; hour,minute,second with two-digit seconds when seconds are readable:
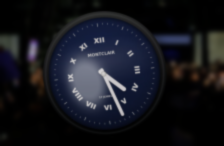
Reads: 4,27
